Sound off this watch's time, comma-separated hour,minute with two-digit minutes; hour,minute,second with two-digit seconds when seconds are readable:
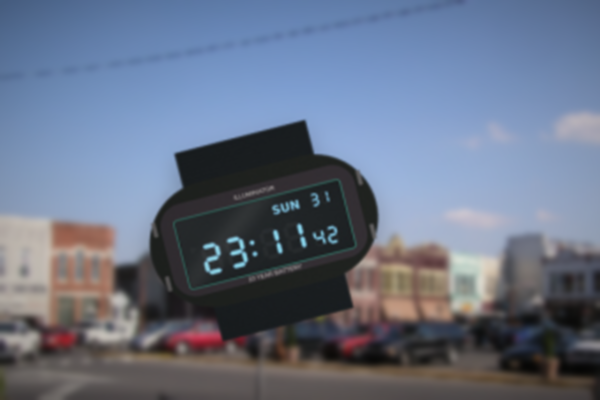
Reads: 23,11,42
